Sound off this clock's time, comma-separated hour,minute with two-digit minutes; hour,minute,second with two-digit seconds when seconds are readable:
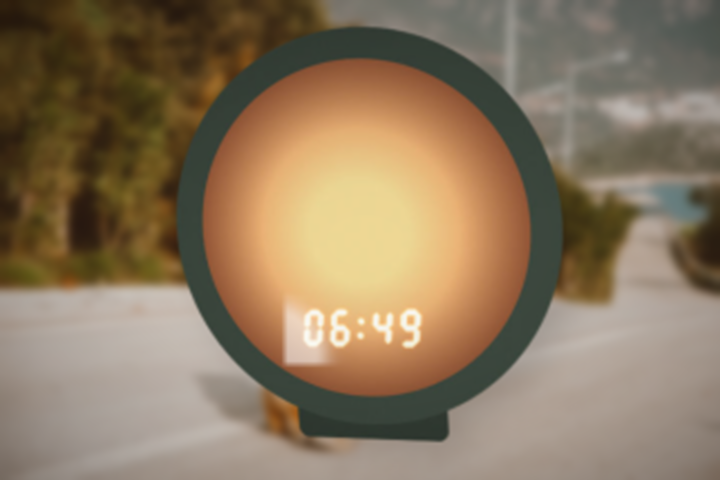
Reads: 6,49
